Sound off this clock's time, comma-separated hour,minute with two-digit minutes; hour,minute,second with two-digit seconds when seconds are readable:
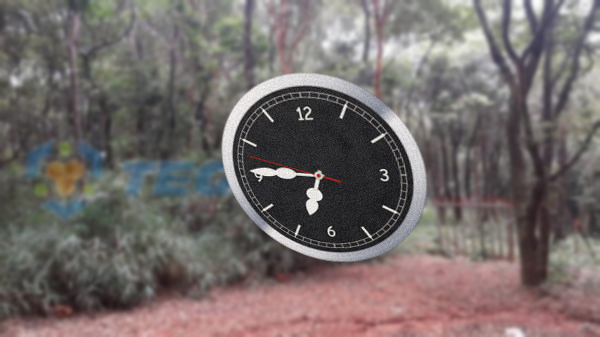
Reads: 6,45,48
